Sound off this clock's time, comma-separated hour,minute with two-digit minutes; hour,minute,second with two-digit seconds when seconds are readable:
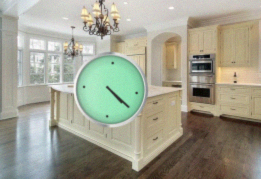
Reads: 4,21
